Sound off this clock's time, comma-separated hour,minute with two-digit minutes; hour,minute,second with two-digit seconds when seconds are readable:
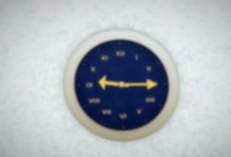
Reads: 9,15
